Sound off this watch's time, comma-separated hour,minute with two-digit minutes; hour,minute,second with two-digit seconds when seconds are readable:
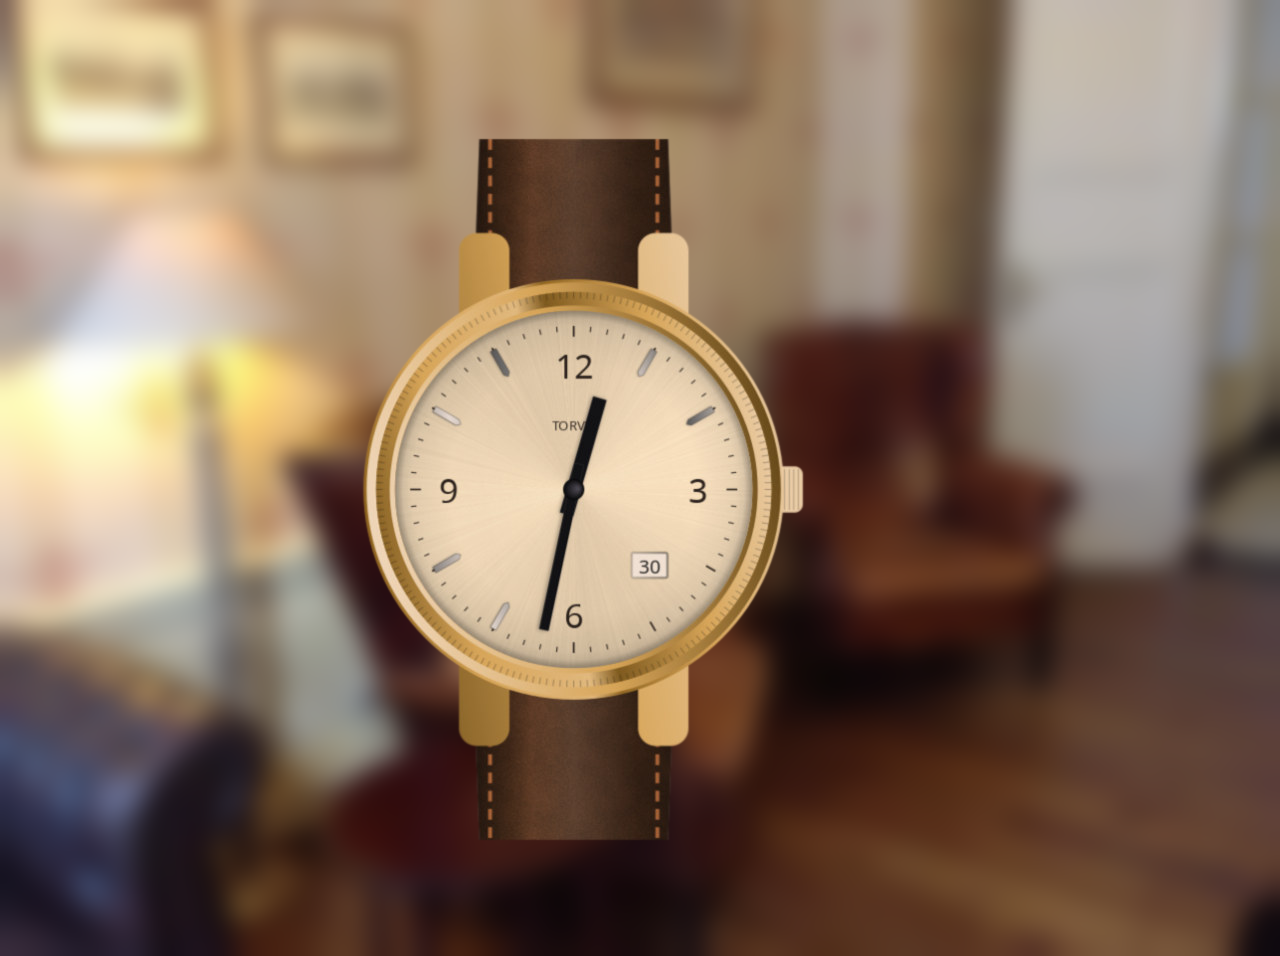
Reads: 12,32
